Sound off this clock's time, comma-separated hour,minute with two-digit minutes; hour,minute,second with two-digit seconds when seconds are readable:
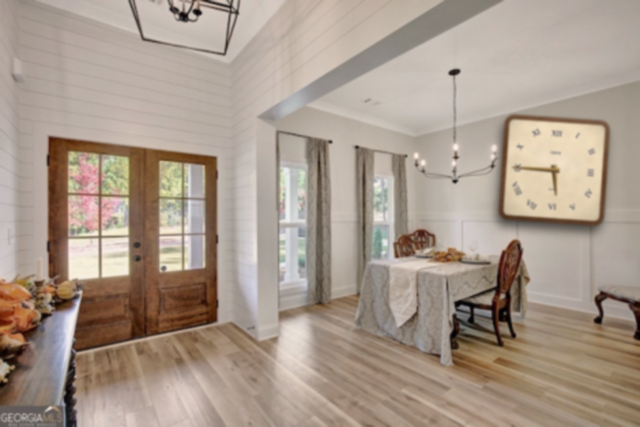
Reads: 5,45
